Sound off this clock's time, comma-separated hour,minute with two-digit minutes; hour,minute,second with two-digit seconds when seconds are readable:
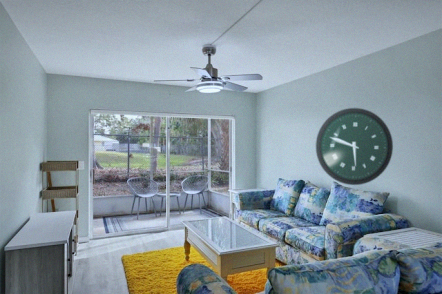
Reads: 5,48
